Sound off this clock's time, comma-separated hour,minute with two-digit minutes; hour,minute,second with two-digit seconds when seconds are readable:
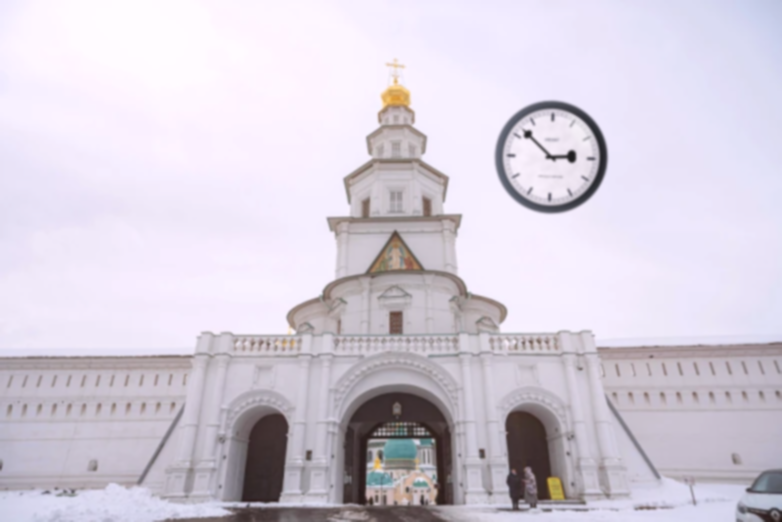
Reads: 2,52
